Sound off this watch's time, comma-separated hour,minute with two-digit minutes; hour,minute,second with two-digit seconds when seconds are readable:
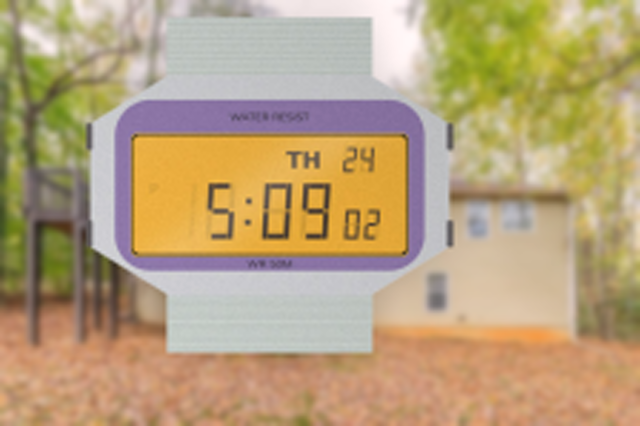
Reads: 5,09,02
